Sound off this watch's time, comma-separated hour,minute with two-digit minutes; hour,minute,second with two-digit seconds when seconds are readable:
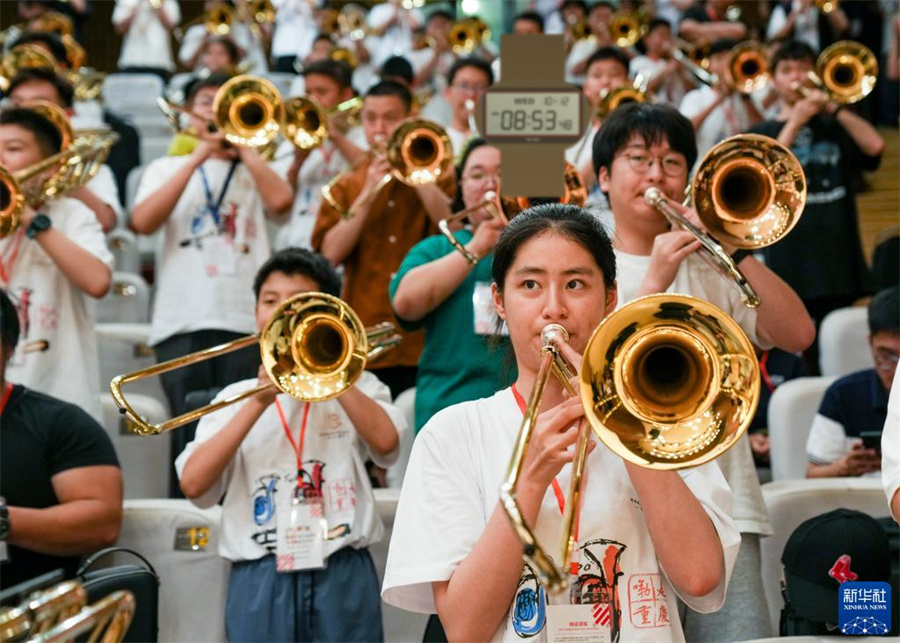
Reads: 8,53
